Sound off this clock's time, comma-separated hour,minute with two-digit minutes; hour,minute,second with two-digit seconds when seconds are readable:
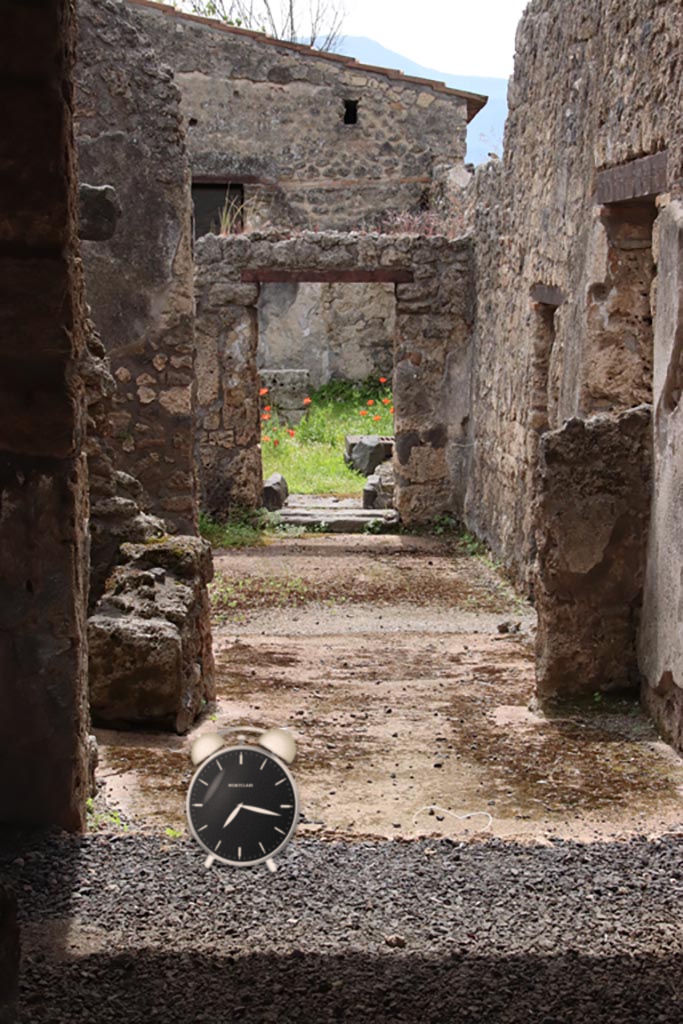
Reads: 7,17
